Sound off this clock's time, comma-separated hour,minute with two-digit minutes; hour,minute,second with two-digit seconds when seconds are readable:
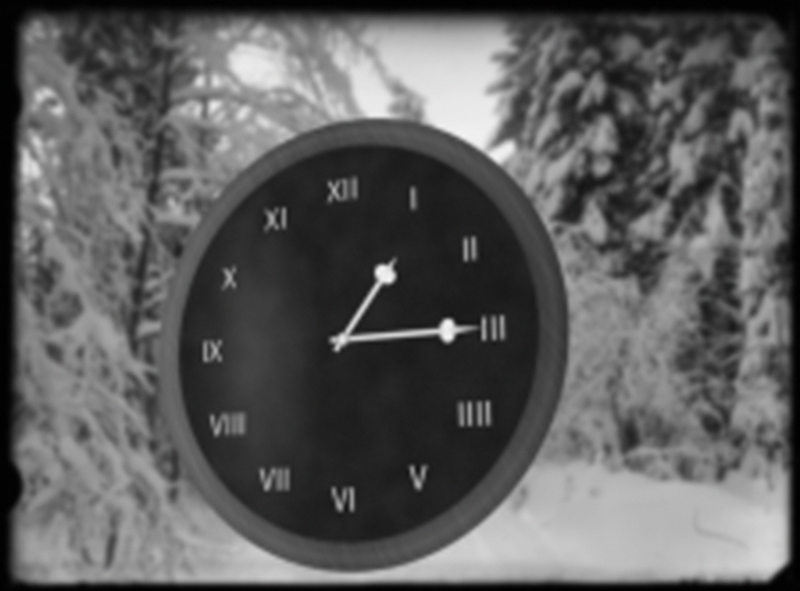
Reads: 1,15
